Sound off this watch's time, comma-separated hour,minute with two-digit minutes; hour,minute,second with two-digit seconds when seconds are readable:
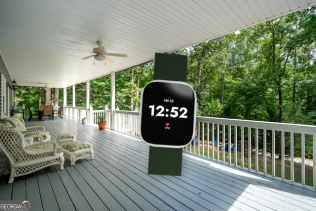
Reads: 12,52
